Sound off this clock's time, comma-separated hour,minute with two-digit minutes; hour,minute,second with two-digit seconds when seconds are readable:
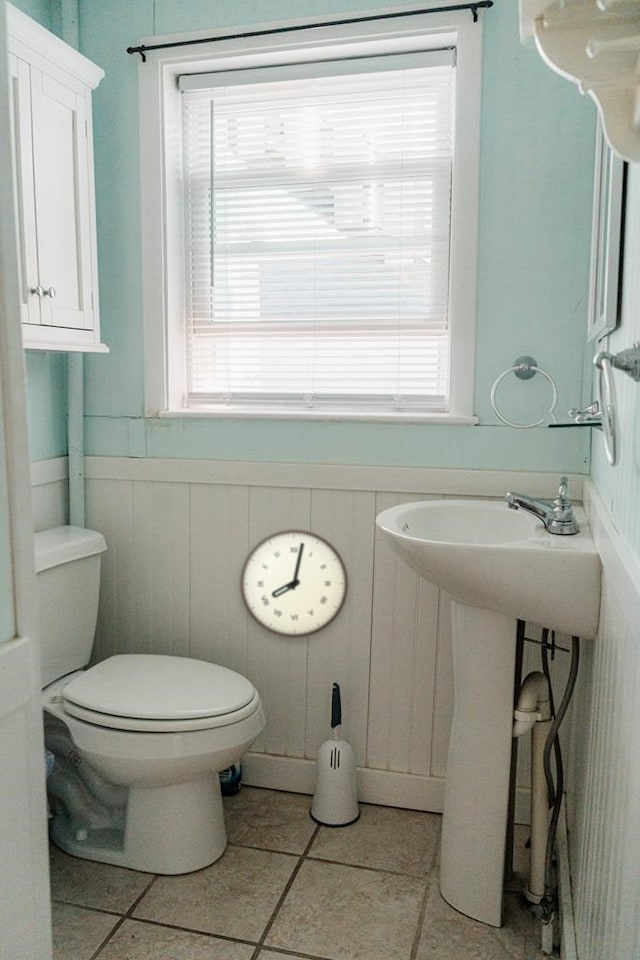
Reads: 8,02
